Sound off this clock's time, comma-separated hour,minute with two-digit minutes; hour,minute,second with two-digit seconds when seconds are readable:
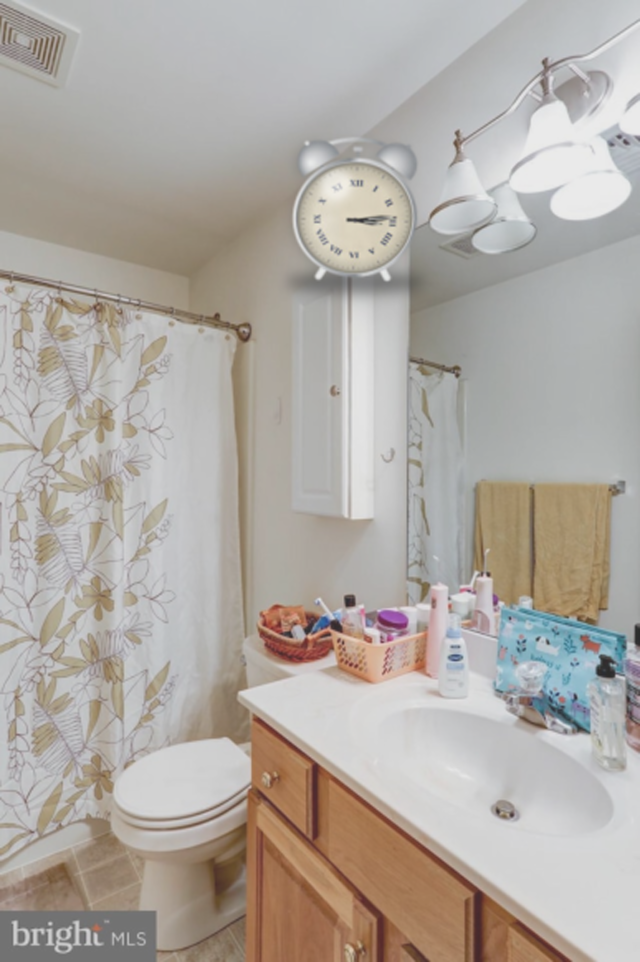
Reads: 3,14
